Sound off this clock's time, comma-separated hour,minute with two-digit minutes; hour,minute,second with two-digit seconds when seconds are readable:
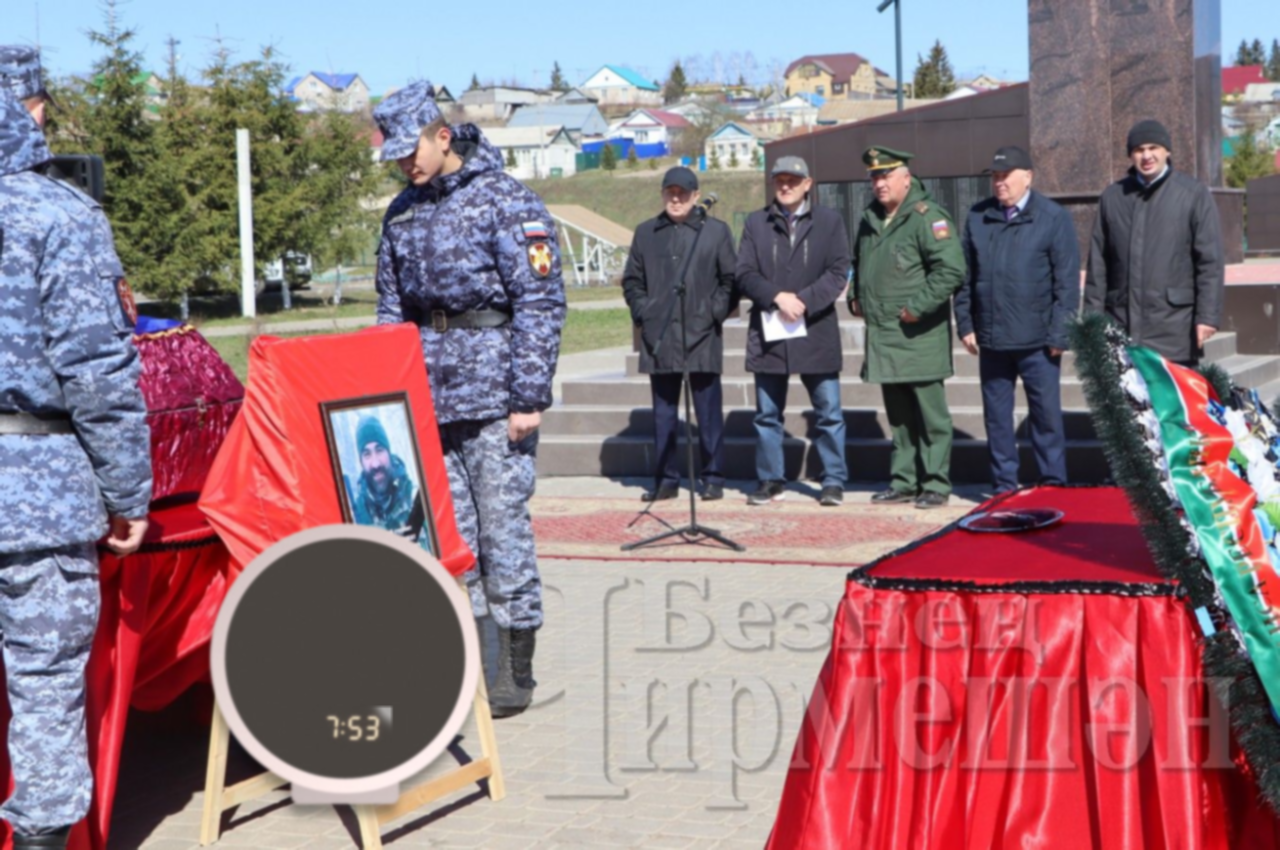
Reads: 7,53
